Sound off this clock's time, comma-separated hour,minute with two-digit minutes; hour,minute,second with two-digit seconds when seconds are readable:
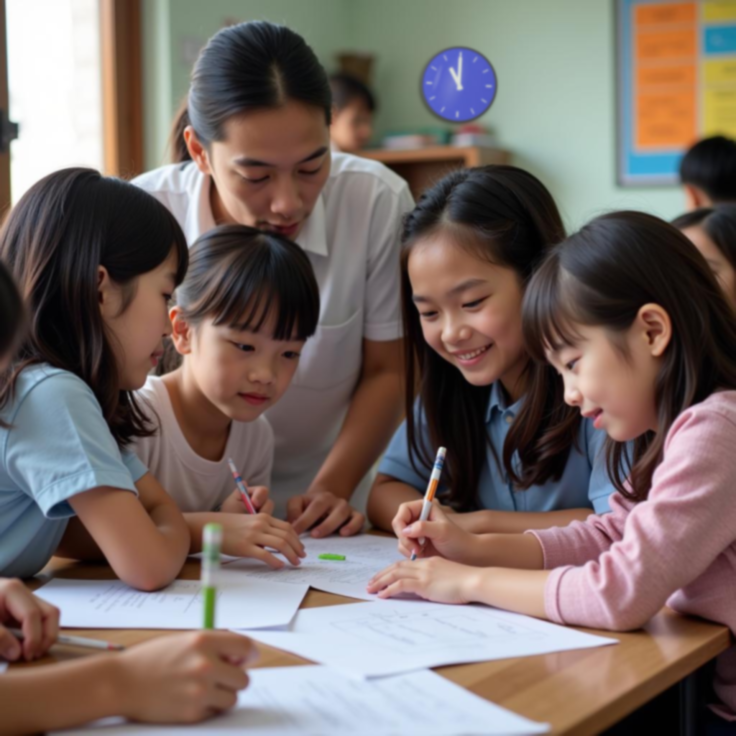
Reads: 11,00
